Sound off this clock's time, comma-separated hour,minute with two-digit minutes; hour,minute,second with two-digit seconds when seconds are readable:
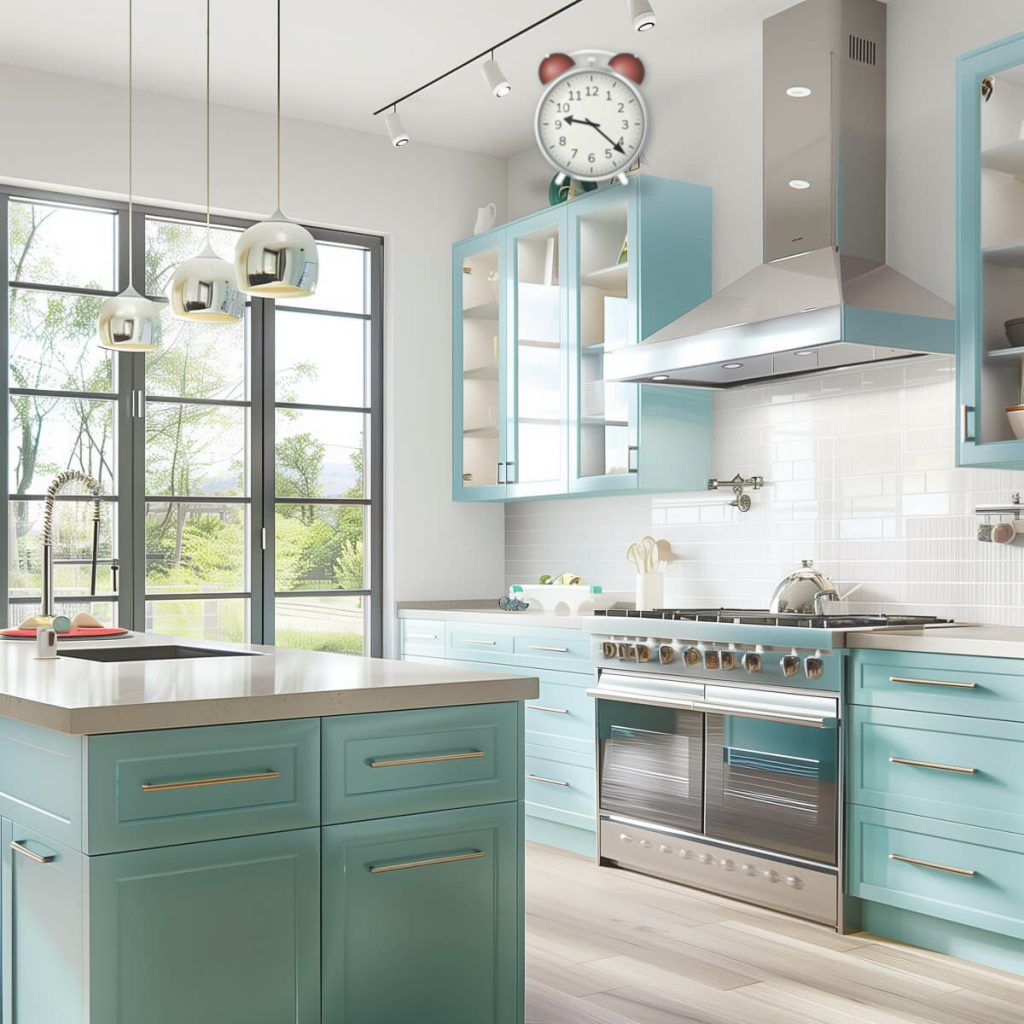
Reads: 9,22
